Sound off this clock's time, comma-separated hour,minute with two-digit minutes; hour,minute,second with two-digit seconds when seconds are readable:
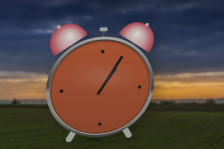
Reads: 1,05
